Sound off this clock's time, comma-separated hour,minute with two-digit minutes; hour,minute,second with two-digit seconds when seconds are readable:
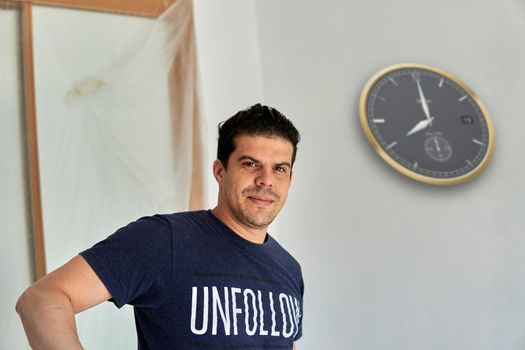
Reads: 8,00
